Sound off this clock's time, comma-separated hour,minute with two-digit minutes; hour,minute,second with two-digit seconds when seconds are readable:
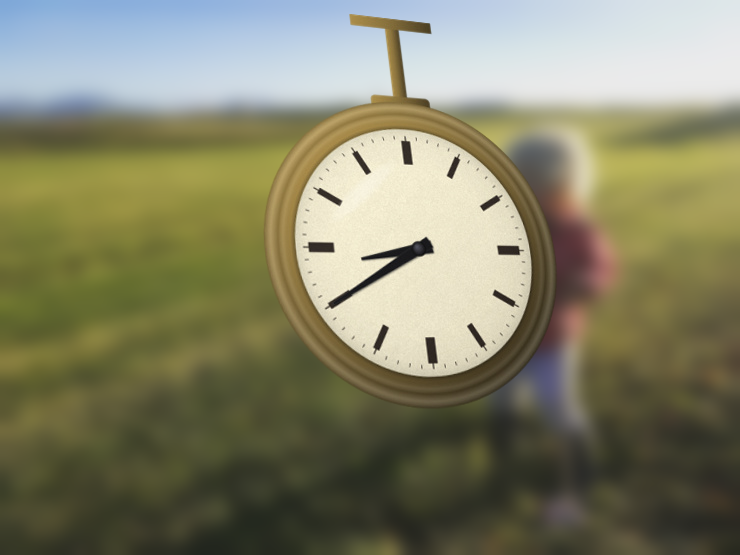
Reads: 8,40
